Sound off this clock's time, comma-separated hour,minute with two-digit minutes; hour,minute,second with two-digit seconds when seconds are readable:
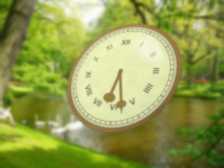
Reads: 6,28
